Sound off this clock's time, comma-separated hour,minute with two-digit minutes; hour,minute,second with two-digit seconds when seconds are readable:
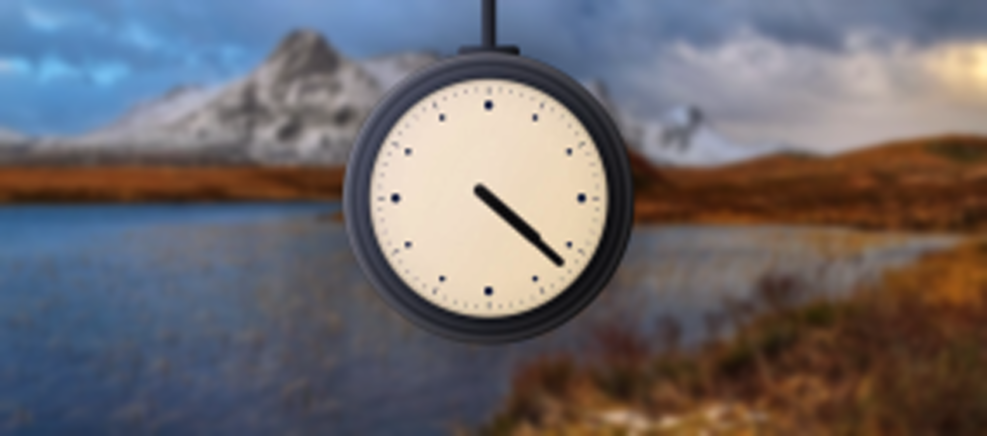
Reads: 4,22
